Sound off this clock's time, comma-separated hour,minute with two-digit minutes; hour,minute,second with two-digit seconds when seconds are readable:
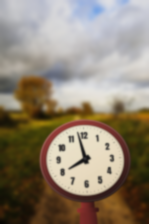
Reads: 7,58
